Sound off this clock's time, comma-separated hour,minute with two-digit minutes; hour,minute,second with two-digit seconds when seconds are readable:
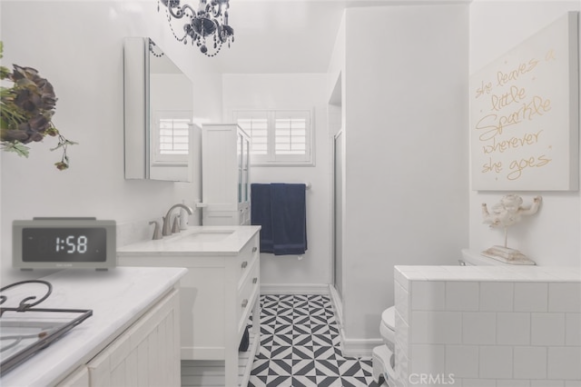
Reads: 1,58
